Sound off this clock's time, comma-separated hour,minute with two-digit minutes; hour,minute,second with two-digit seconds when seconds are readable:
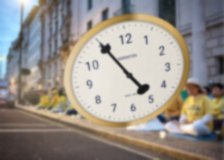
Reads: 4,55
